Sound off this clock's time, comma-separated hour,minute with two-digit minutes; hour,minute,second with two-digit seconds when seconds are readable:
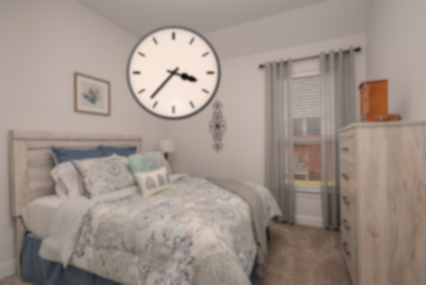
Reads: 3,37
